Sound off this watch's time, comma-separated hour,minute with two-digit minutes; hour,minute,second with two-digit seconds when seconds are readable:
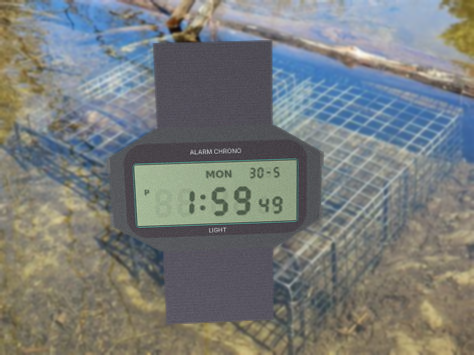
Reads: 1,59,49
